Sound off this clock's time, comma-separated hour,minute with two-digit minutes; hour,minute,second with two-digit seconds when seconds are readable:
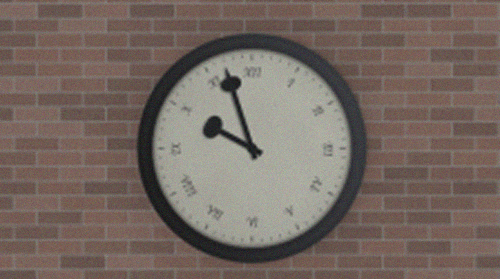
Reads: 9,57
